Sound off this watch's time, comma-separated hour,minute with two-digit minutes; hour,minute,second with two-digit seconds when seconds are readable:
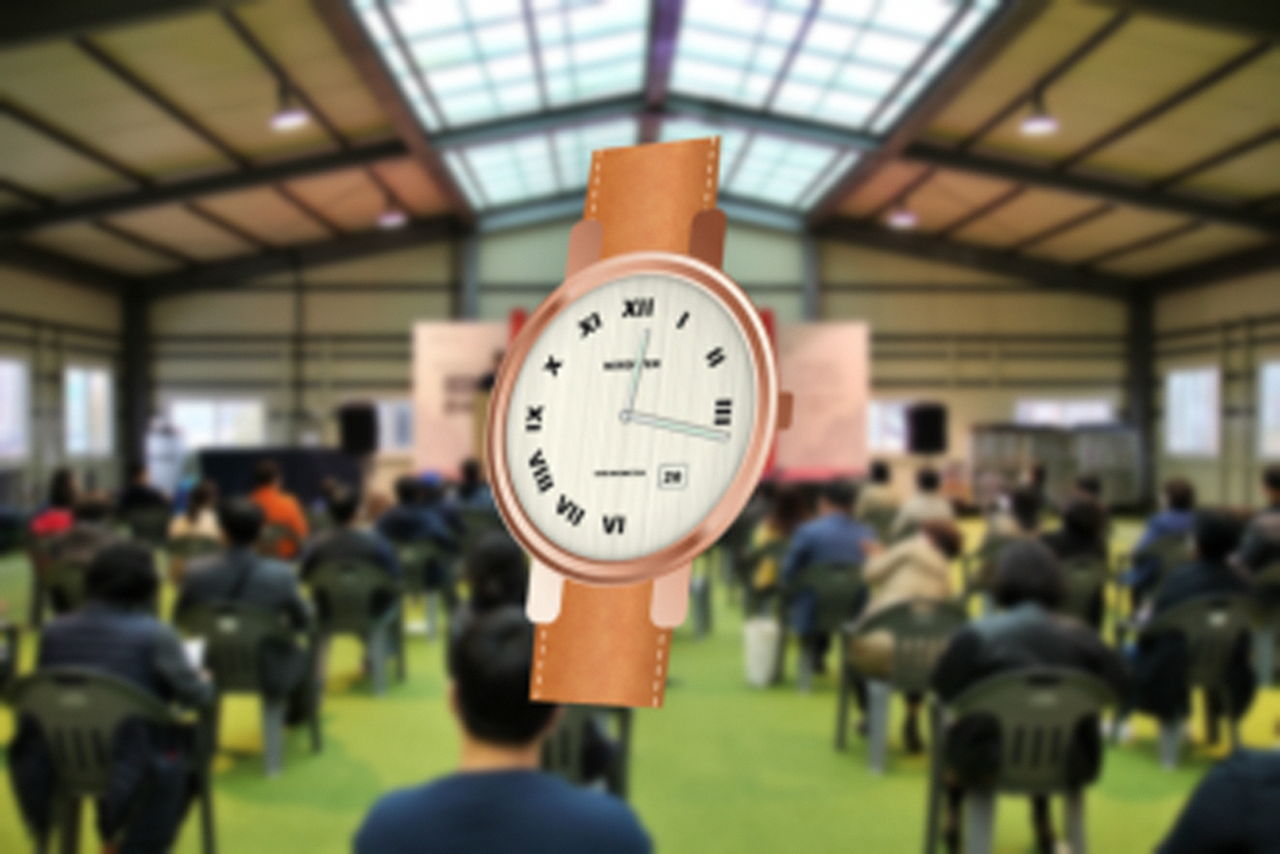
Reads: 12,17
